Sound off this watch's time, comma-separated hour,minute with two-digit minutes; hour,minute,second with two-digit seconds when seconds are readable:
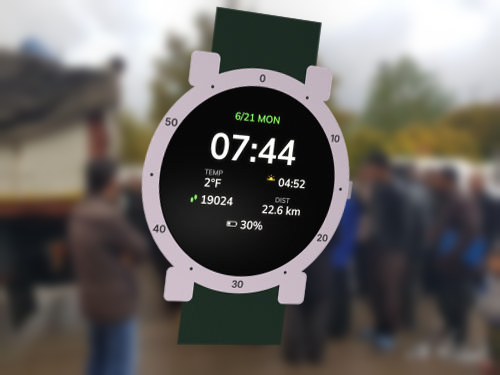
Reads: 7,44
